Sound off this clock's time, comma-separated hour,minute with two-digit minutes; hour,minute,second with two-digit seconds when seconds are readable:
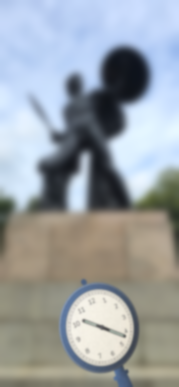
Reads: 10,22
